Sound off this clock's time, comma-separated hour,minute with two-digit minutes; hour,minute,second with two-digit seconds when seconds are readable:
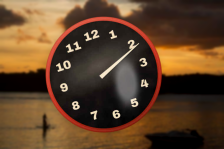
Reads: 2,11
